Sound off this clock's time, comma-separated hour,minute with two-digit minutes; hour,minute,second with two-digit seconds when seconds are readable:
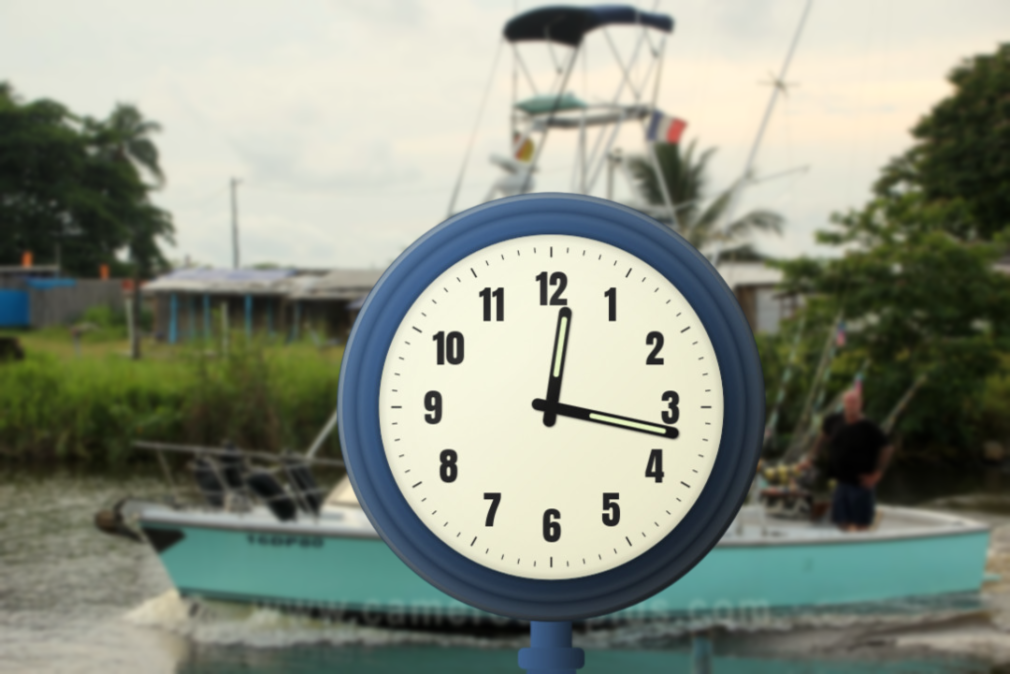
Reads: 12,17
